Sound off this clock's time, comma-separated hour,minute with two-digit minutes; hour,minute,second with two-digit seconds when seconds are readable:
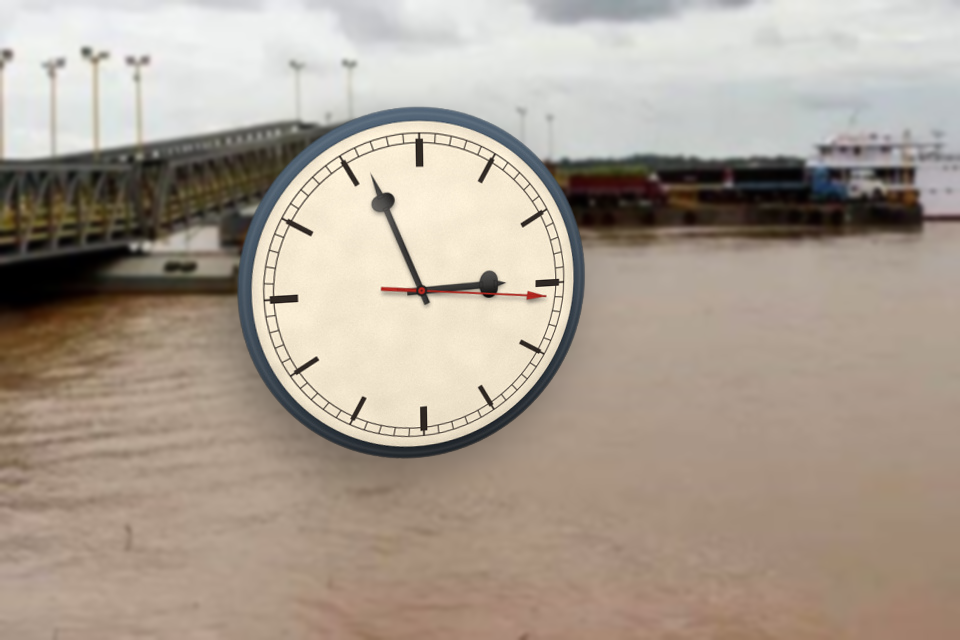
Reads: 2,56,16
